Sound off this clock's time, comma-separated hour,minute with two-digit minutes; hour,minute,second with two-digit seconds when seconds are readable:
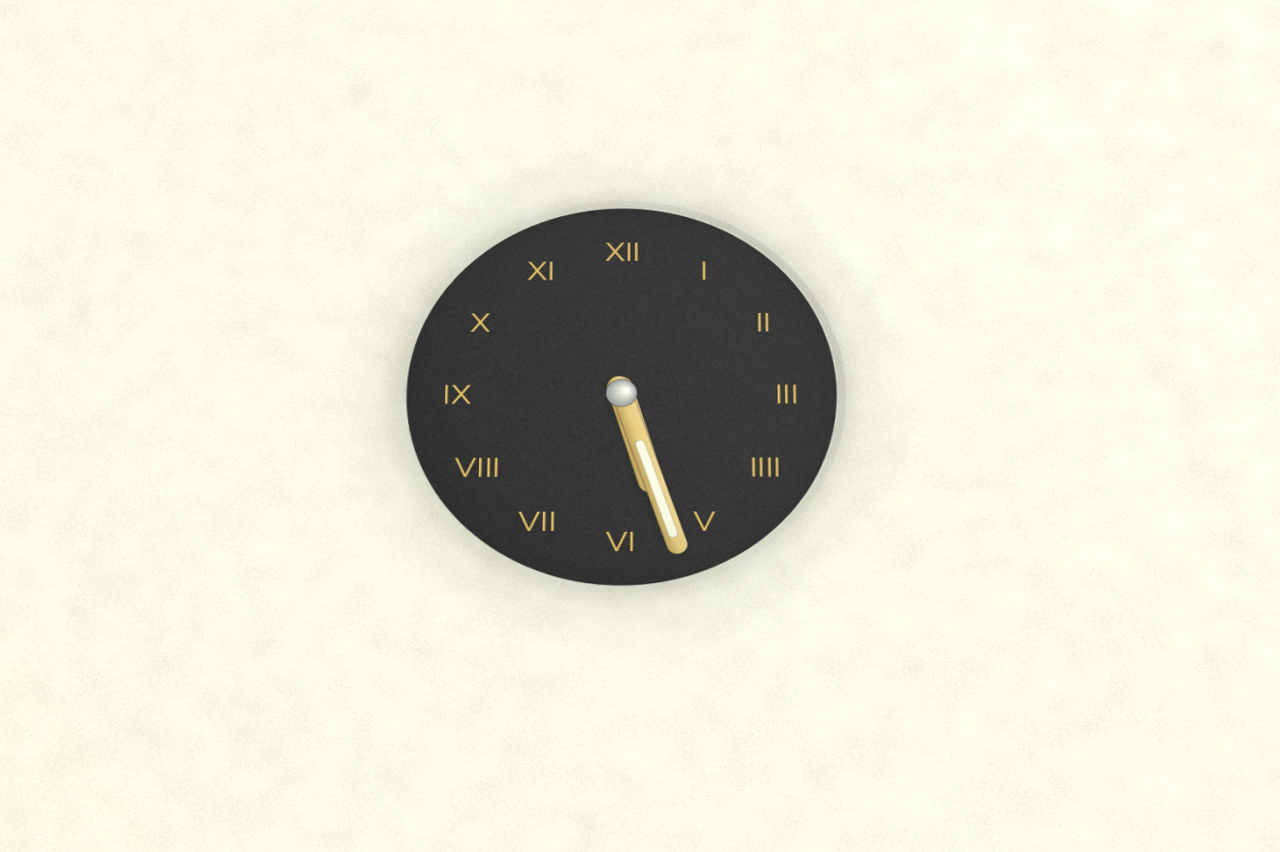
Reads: 5,27
